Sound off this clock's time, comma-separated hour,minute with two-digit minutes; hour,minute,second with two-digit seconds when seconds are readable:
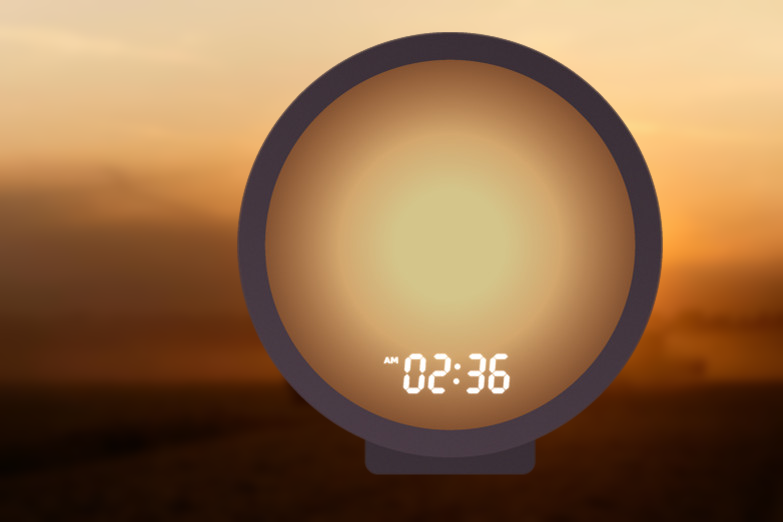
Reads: 2,36
